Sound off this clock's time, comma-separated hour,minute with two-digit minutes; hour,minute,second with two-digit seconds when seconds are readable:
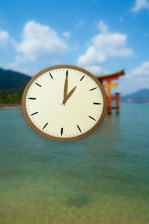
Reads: 1,00
